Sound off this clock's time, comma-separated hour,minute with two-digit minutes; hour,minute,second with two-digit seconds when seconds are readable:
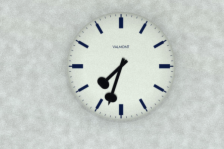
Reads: 7,33
